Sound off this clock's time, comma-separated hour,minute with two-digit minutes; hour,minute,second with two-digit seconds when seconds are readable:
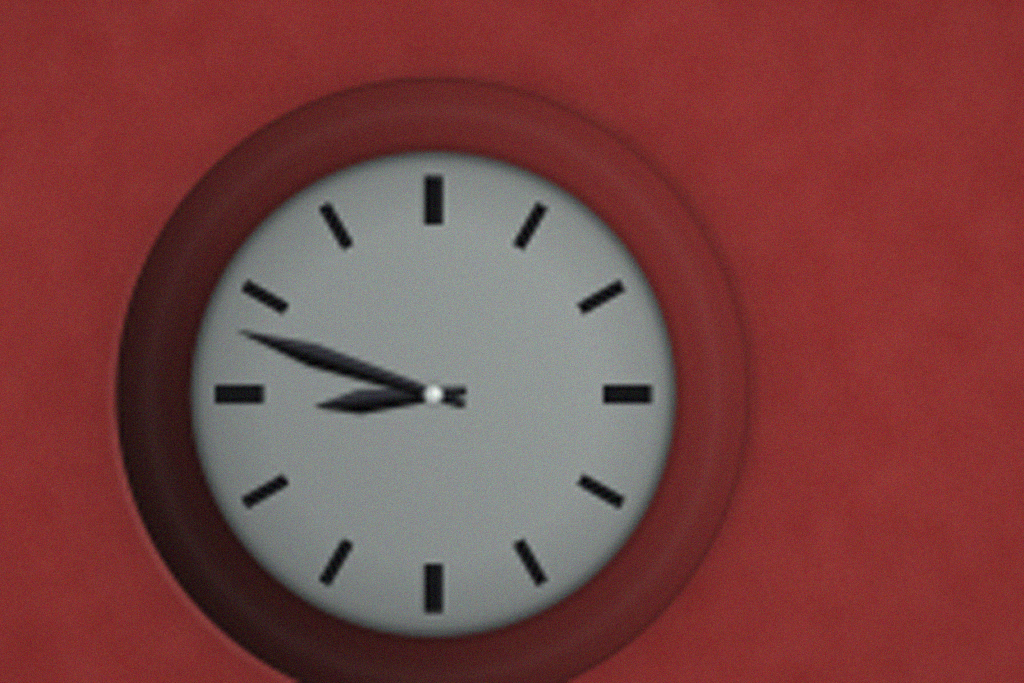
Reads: 8,48
